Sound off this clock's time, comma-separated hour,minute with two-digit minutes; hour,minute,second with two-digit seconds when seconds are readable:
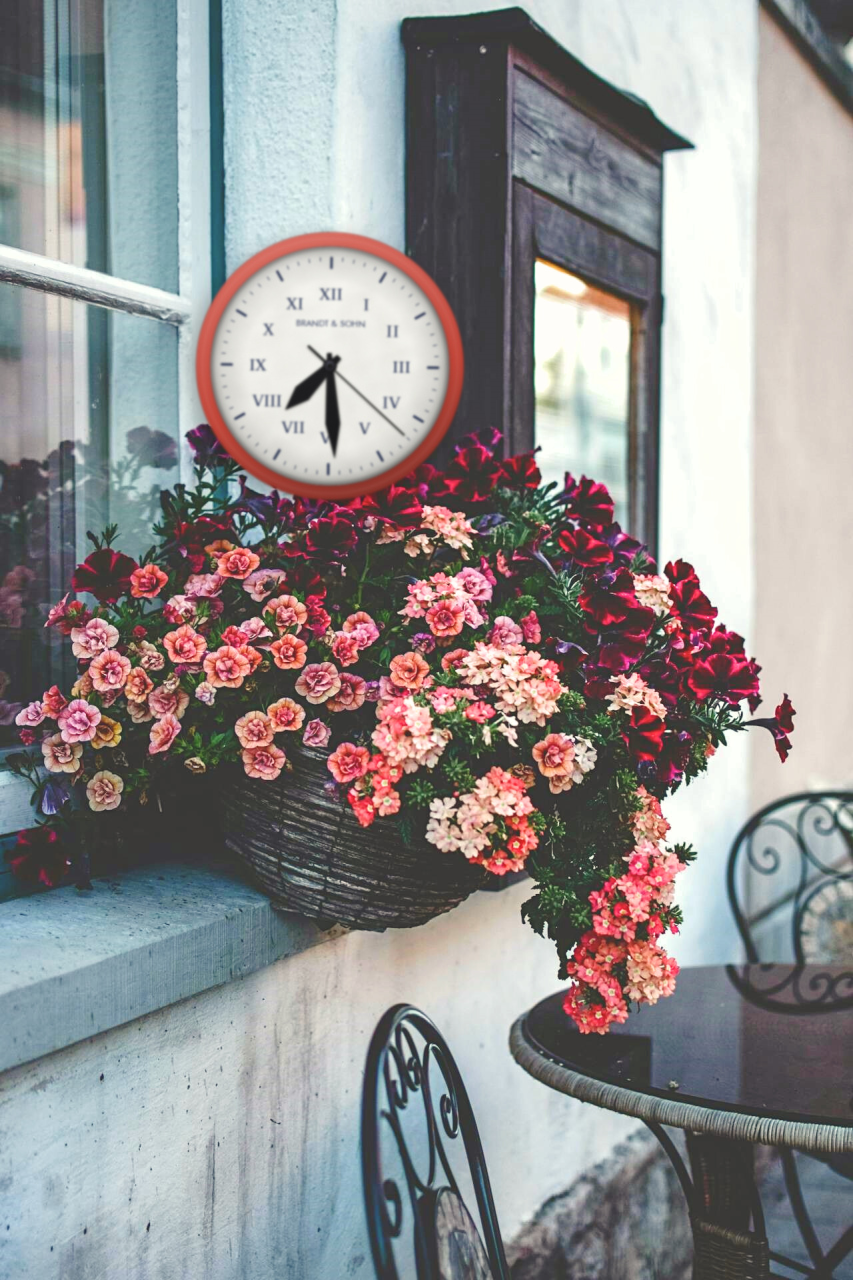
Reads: 7,29,22
